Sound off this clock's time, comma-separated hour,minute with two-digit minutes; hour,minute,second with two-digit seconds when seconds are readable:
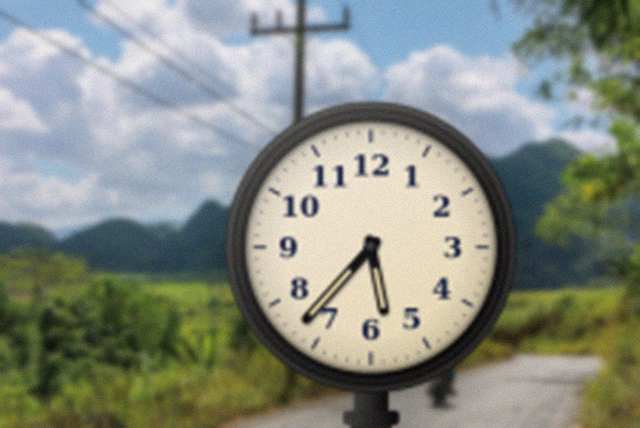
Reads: 5,37
